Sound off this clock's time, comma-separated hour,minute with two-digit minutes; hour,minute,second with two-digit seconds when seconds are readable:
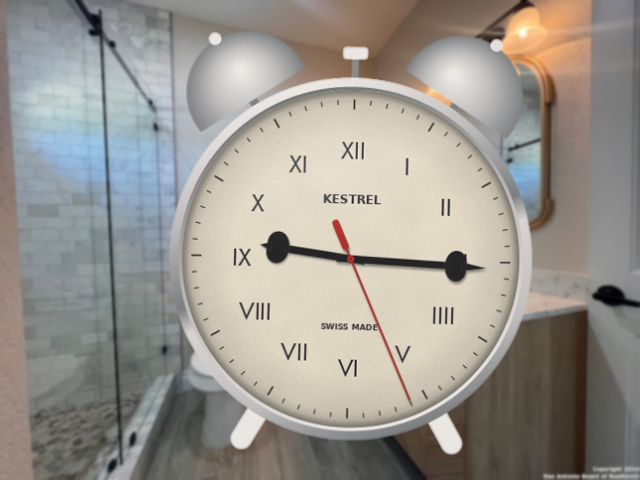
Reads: 9,15,26
